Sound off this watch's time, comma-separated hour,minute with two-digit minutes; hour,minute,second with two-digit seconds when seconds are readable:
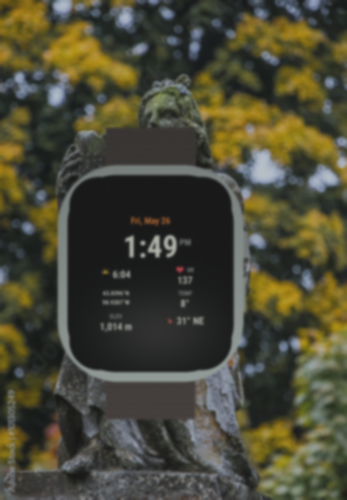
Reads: 1,49
